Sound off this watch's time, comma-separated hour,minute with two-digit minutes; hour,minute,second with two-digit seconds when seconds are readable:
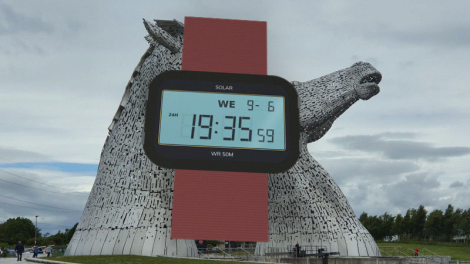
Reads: 19,35,59
